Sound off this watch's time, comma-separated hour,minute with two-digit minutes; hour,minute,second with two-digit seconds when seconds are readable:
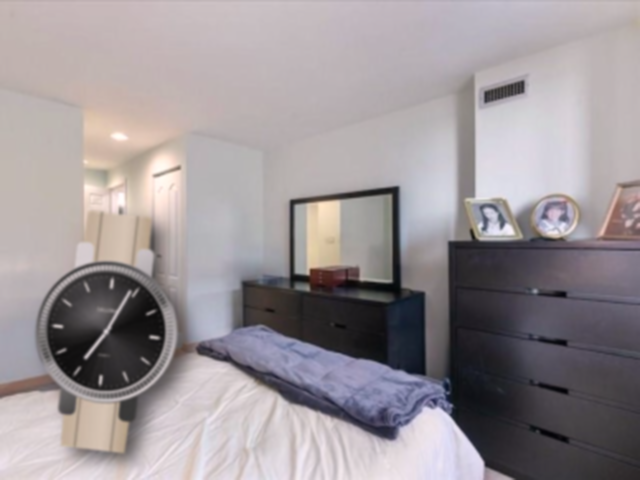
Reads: 7,04
